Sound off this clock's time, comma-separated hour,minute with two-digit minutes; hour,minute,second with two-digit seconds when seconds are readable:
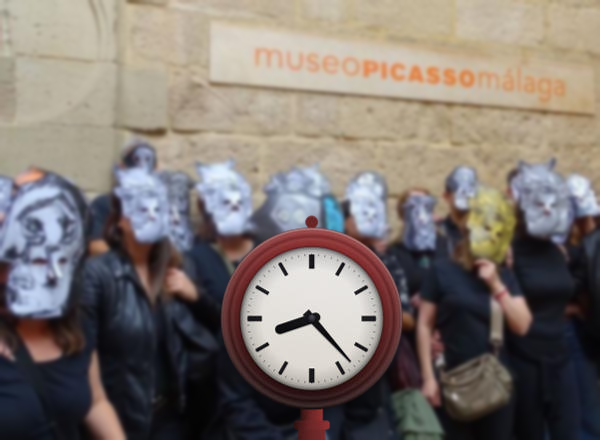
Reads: 8,23
